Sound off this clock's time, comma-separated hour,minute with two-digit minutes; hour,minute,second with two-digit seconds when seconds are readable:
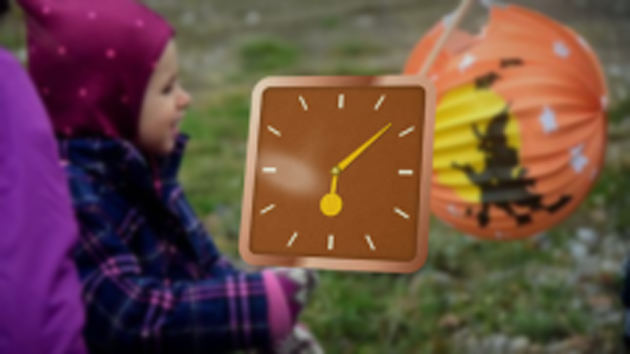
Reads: 6,08
